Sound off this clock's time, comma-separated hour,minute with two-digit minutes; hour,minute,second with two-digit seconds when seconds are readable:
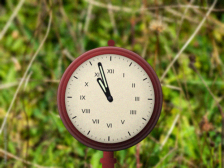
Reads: 10,57
